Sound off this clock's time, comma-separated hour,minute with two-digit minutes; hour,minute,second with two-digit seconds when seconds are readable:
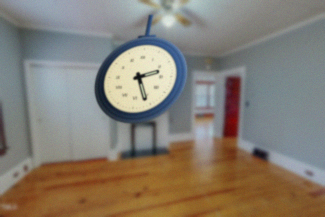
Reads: 2,26
